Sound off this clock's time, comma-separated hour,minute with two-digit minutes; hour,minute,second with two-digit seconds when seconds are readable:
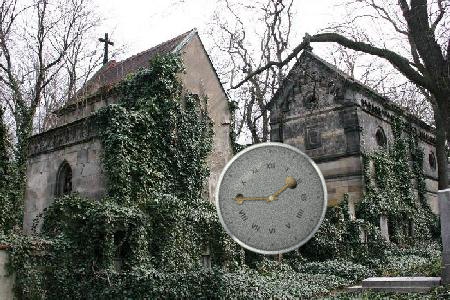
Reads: 1,45
